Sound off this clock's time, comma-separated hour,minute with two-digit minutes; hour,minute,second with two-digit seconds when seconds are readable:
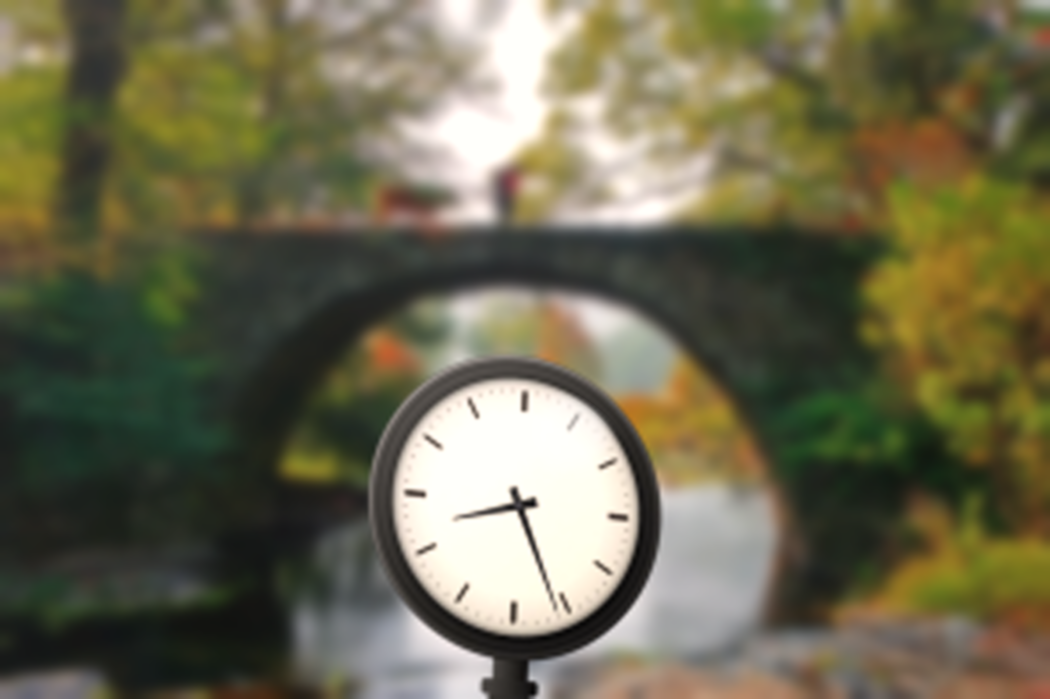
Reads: 8,26
